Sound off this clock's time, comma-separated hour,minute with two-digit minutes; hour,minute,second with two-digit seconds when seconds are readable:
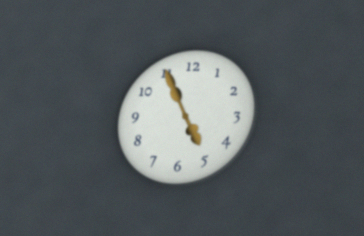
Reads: 4,55
